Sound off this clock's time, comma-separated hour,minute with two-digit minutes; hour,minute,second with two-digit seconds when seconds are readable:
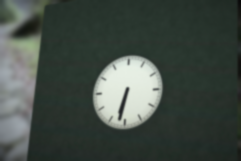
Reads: 6,32
